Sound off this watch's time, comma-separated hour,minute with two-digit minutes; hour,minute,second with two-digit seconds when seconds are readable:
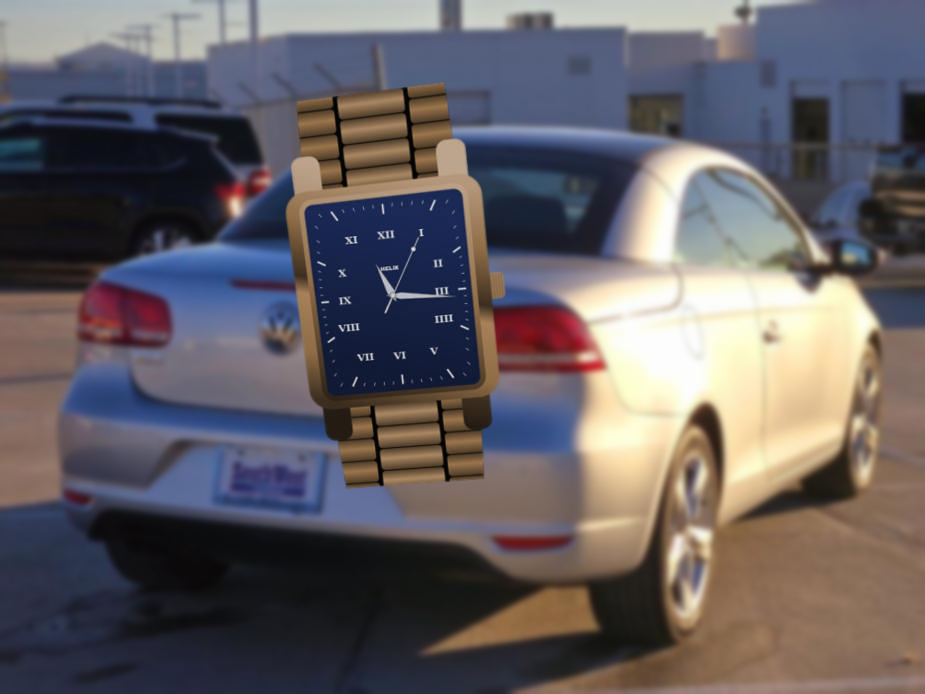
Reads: 11,16,05
